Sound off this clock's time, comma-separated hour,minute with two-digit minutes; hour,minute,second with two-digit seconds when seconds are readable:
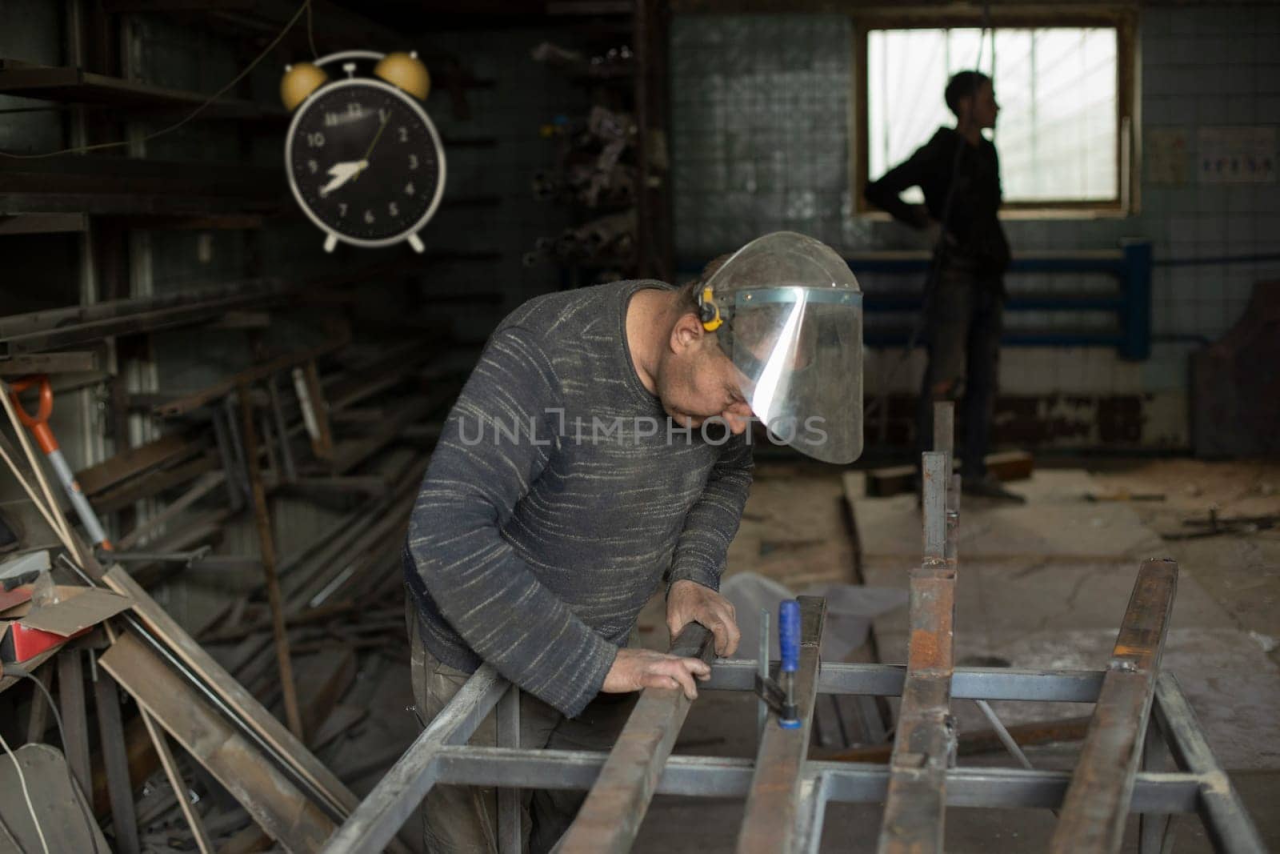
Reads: 8,40,06
